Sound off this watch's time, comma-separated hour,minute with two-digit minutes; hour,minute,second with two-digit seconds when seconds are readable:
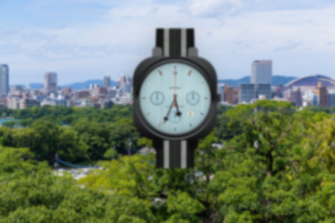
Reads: 5,34
